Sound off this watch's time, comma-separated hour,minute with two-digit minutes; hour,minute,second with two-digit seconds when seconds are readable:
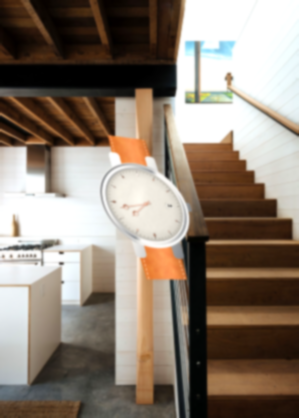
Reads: 7,43
